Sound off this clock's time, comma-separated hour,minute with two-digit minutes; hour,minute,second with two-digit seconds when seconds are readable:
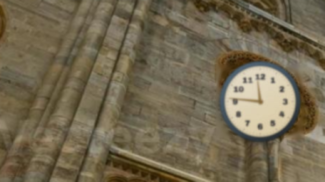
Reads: 11,46
